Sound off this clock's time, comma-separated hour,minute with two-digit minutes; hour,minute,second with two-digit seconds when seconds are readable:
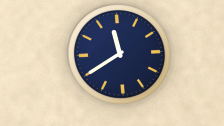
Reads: 11,40
